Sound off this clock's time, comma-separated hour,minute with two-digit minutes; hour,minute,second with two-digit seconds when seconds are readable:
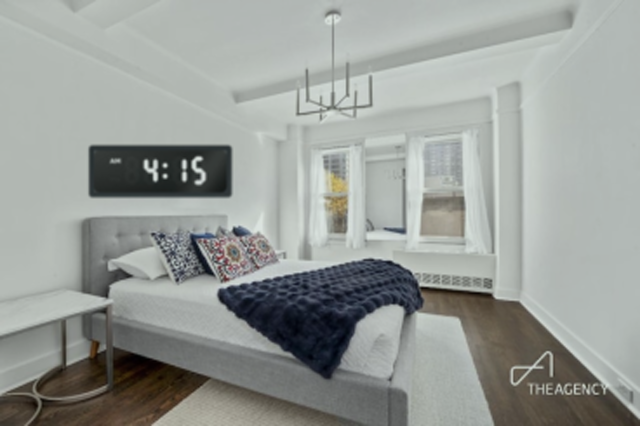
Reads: 4,15
